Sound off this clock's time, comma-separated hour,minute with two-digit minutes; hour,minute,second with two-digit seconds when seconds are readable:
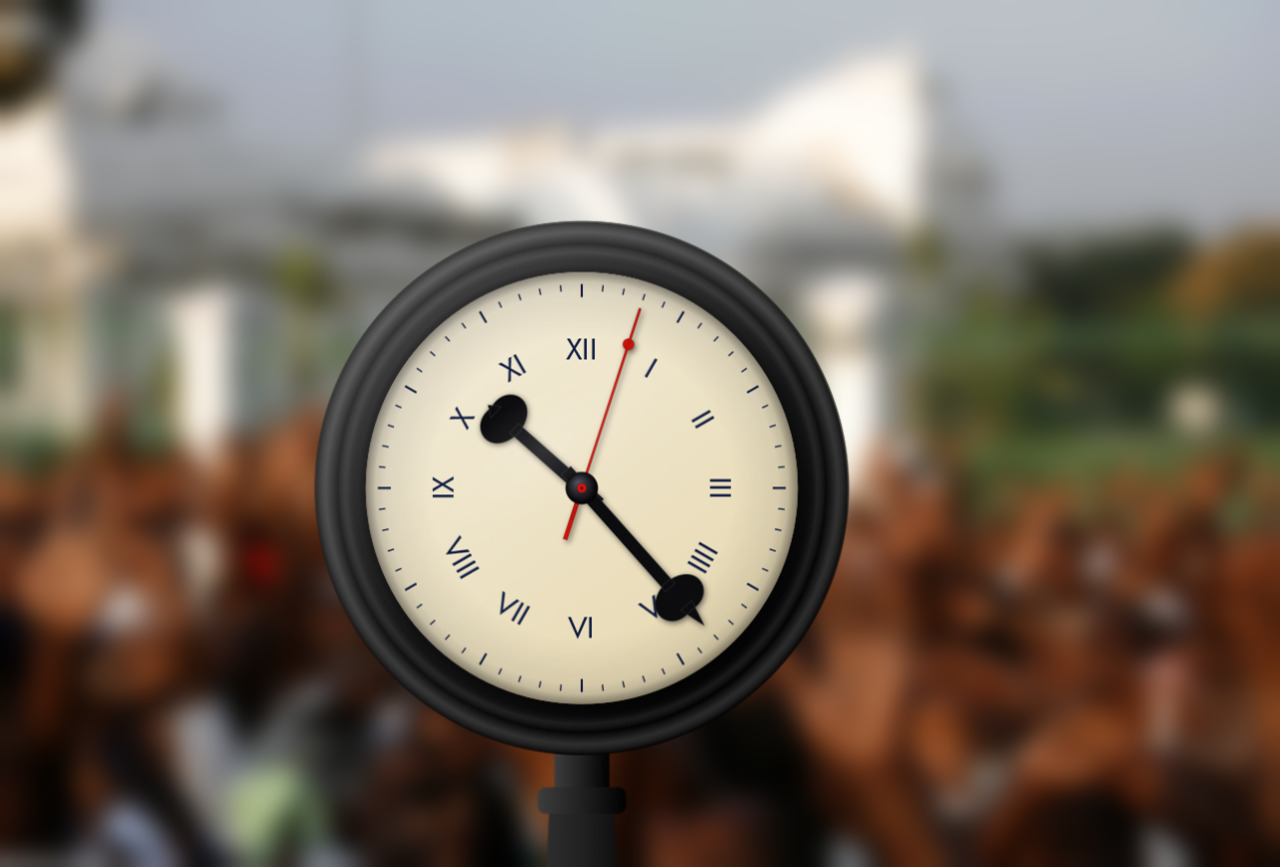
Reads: 10,23,03
